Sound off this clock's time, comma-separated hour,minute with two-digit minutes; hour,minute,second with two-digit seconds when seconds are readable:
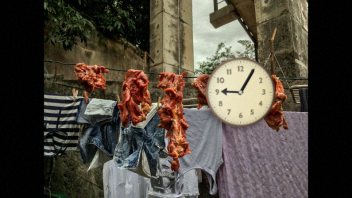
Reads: 9,05
